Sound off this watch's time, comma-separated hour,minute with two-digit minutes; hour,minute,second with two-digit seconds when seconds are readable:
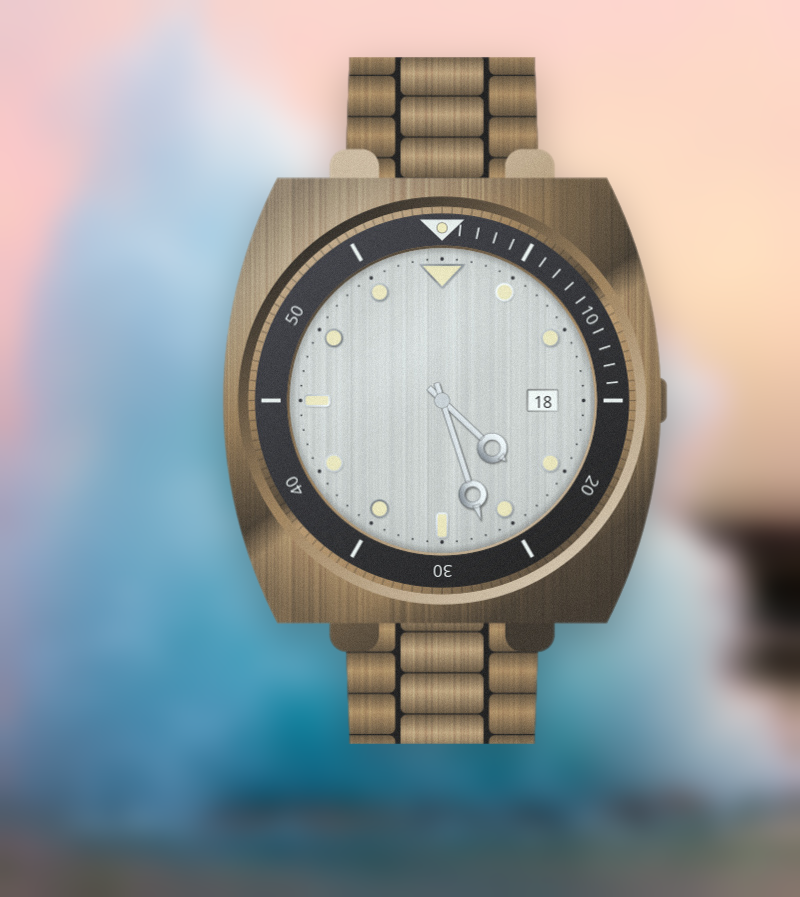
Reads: 4,27
